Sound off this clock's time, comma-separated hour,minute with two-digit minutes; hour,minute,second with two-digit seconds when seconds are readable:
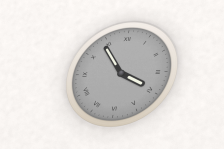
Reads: 3,54
